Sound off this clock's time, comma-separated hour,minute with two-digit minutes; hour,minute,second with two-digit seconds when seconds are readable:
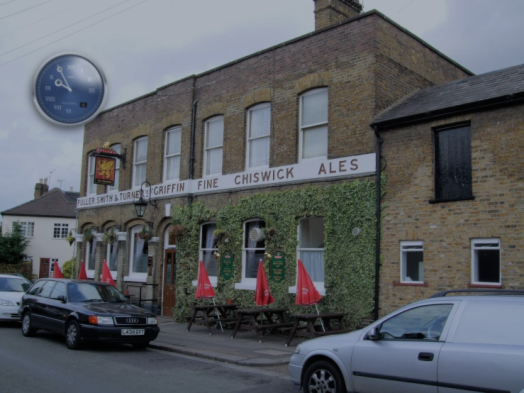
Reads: 9,55
